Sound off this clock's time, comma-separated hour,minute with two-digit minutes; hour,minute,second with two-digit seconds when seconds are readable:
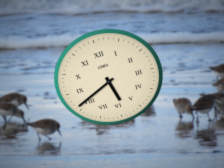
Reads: 5,41
